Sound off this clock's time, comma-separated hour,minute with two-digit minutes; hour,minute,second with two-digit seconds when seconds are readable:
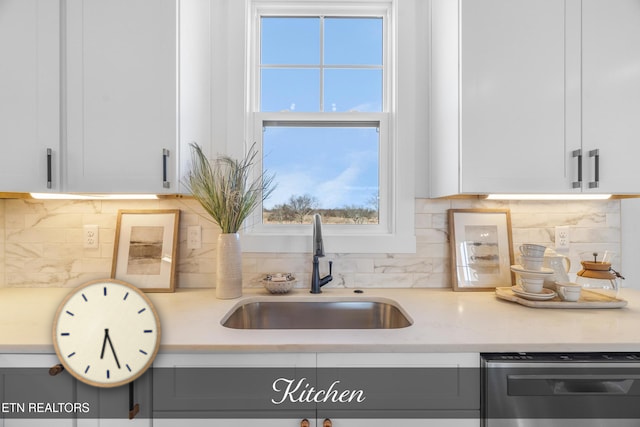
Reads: 6,27
